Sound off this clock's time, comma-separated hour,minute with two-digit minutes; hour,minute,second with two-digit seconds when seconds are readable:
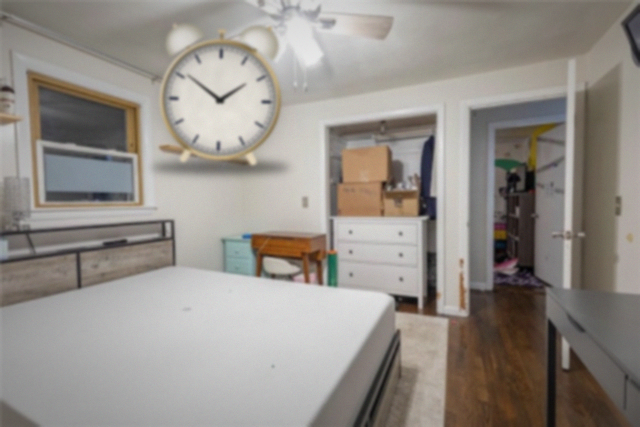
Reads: 1,51
